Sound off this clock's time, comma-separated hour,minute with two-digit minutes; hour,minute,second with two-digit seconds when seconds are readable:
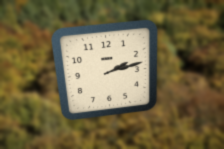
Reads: 2,13
